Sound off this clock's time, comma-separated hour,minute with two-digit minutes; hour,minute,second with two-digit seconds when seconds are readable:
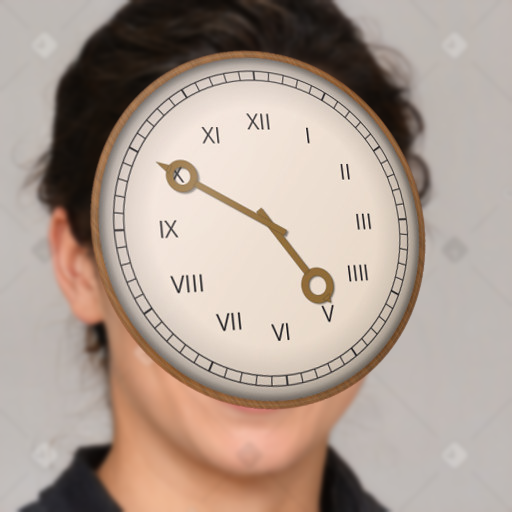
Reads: 4,50
